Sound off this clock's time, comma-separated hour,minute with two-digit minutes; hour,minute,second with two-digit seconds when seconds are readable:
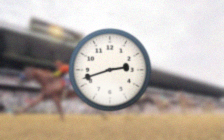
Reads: 2,42
